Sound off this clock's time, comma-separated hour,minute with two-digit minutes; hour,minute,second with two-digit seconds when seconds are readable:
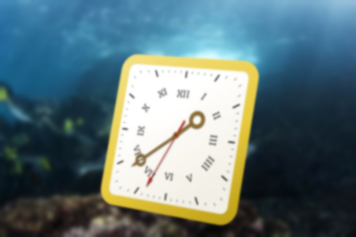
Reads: 1,38,34
